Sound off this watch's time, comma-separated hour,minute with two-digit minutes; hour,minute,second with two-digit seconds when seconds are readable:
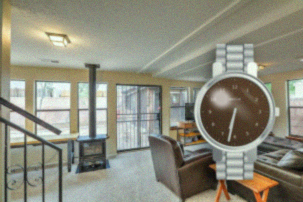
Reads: 6,32
